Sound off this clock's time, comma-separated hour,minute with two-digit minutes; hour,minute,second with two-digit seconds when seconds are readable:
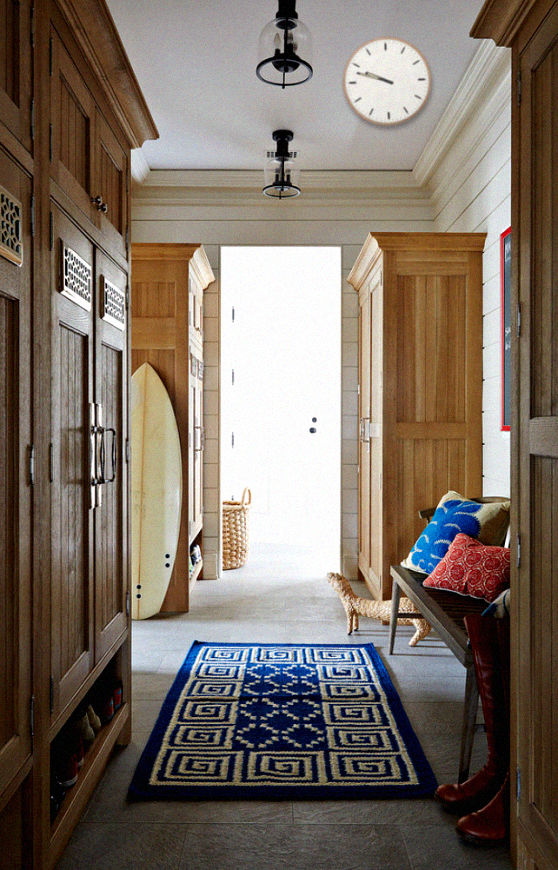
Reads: 9,48
